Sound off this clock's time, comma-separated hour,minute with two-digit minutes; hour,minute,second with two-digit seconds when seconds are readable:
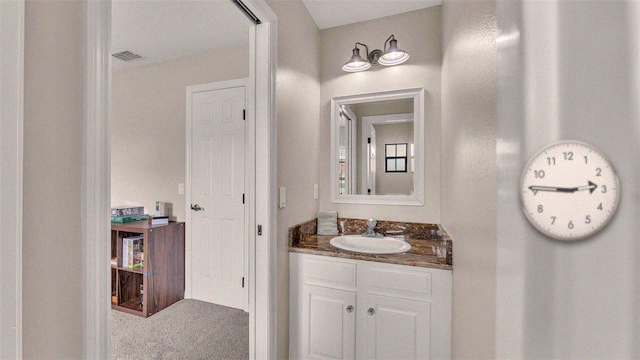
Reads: 2,46
